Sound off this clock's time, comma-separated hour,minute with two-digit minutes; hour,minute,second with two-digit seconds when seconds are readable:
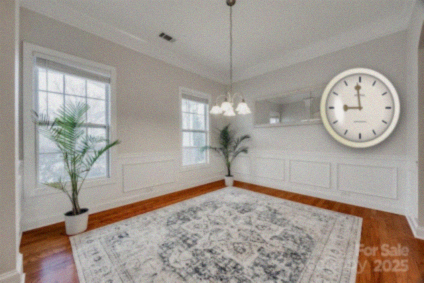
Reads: 8,59
